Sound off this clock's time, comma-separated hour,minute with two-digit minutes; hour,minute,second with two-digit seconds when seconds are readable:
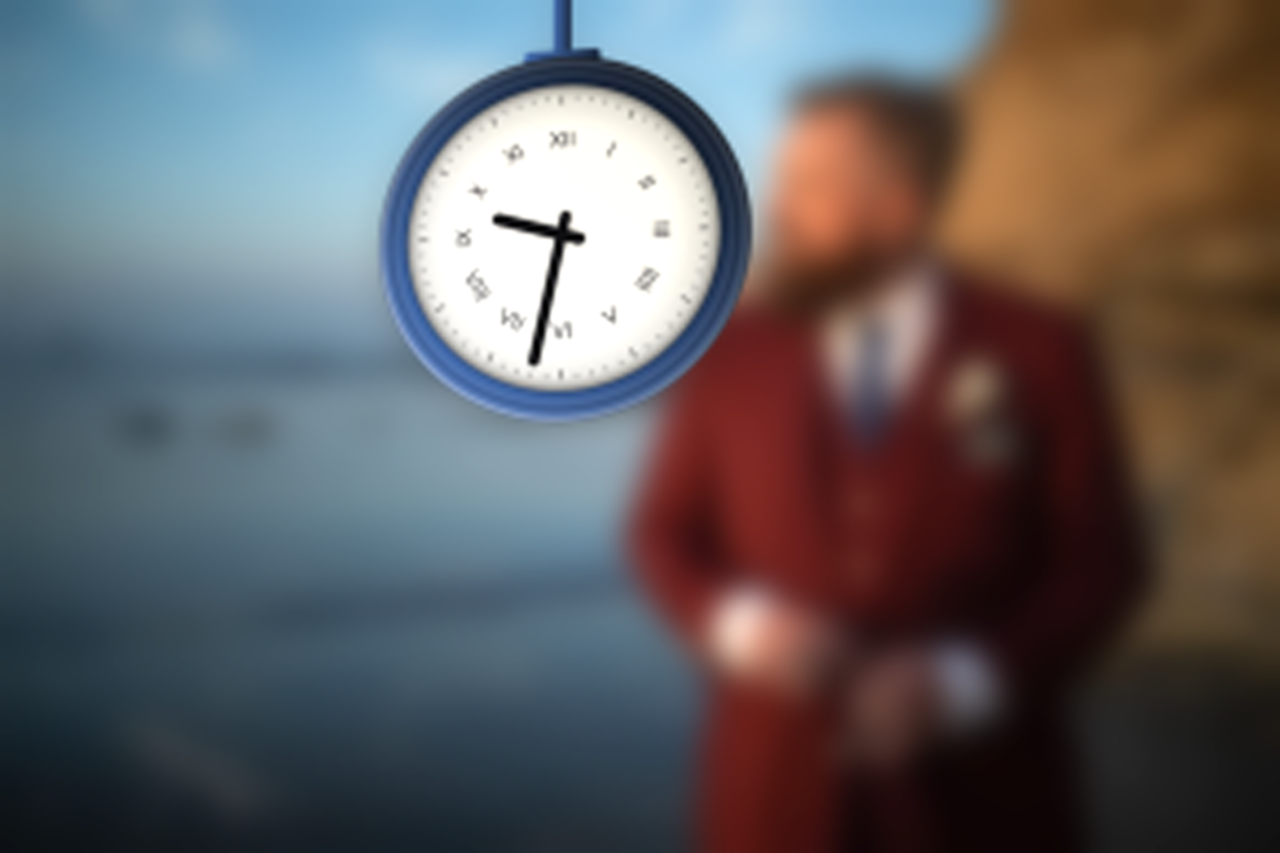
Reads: 9,32
